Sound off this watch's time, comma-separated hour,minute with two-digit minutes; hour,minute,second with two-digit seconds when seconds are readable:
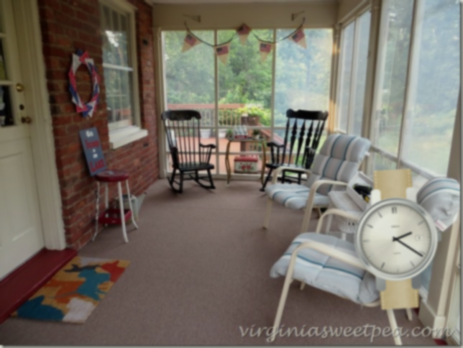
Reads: 2,21
